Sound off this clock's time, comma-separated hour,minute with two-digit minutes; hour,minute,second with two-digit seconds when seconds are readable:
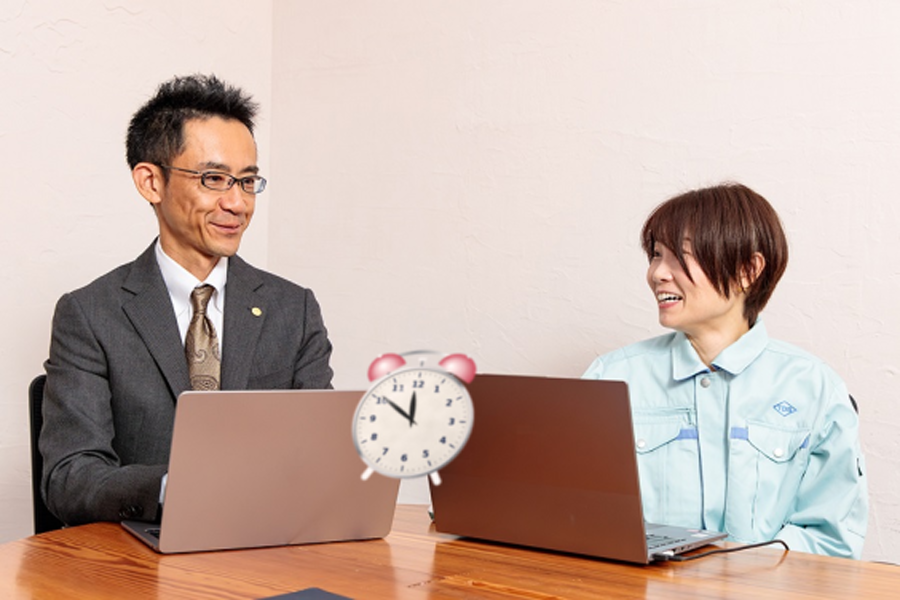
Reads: 11,51
